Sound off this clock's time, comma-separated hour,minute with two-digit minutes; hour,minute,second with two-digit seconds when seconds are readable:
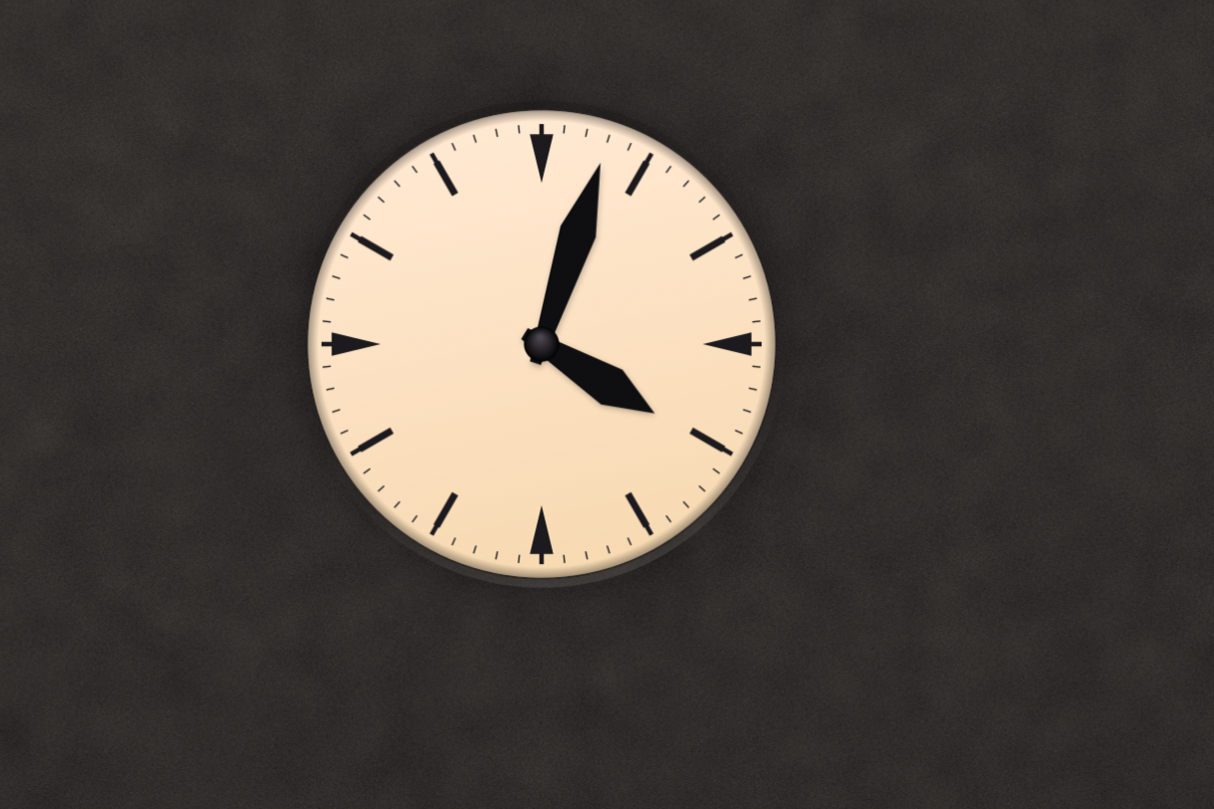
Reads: 4,03
